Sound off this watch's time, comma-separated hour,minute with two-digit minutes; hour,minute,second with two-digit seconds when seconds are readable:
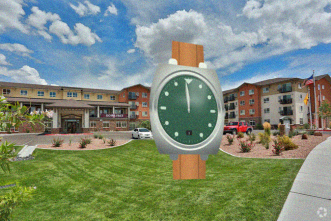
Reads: 11,59
